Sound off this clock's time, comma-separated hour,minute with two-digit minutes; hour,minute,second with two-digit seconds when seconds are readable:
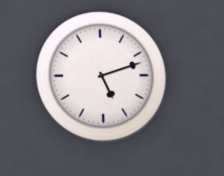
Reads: 5,12
